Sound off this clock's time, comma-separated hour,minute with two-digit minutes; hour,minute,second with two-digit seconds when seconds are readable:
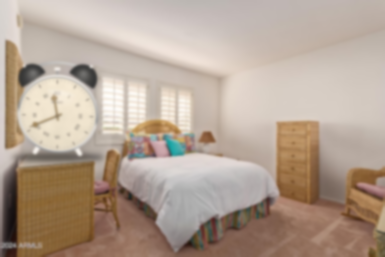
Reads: 11,41
